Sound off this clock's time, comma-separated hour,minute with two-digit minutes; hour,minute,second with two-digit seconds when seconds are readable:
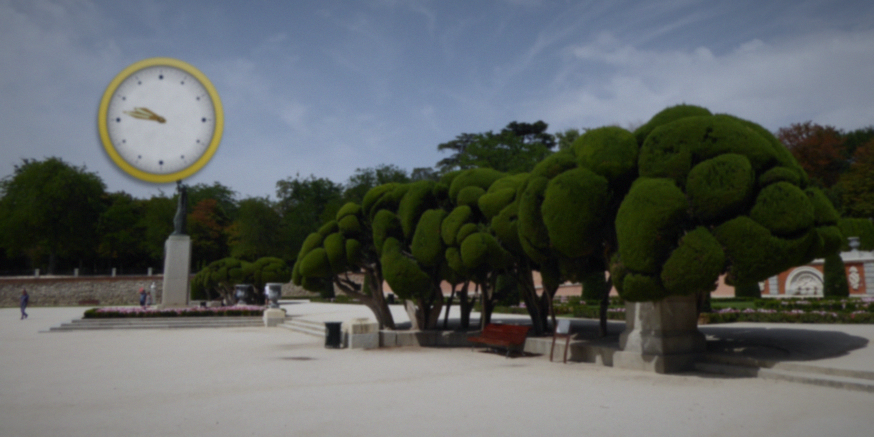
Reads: 9,47
